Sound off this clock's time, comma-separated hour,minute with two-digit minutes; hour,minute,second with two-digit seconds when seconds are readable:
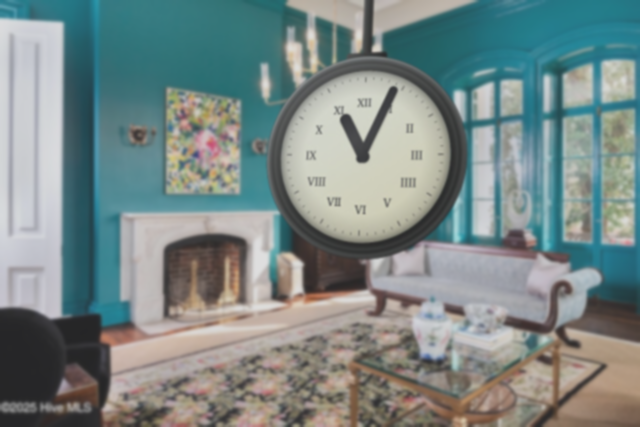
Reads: 11,04
